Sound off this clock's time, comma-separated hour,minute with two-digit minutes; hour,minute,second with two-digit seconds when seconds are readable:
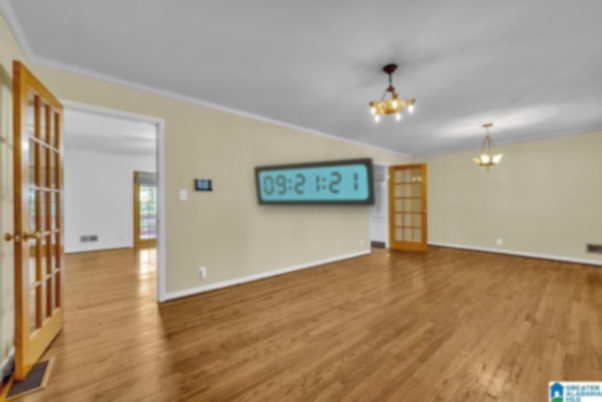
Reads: 9,21,21
